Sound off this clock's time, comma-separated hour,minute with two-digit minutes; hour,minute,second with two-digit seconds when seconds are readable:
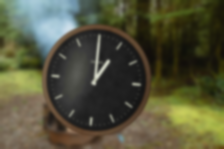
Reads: 1,00
